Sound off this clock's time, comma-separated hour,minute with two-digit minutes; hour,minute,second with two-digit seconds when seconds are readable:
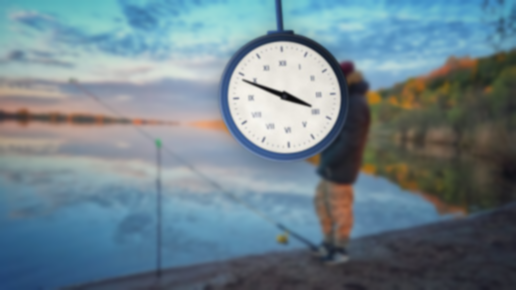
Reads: 3,49
